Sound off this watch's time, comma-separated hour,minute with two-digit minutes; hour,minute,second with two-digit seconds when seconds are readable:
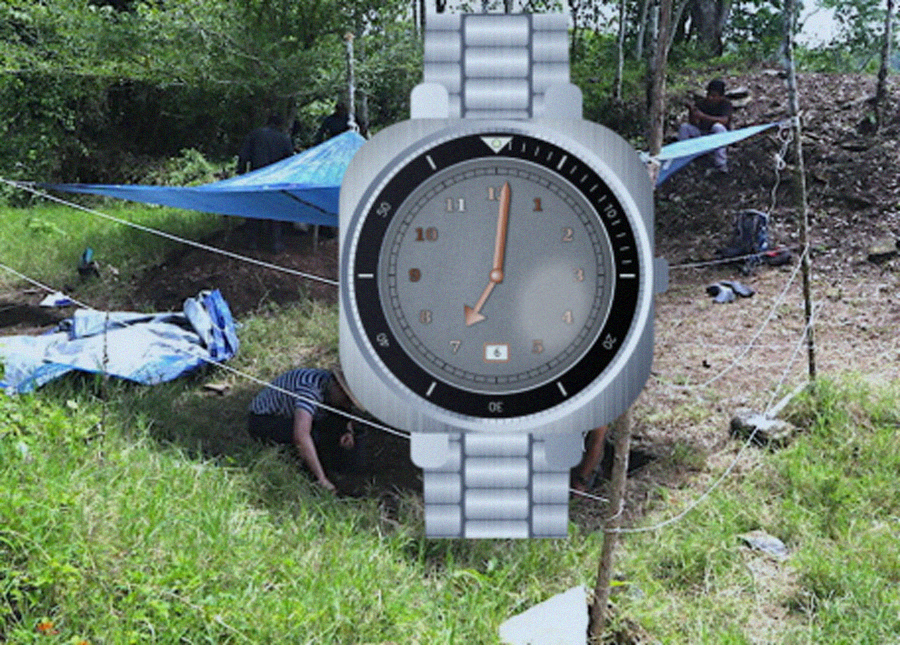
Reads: 7,01
